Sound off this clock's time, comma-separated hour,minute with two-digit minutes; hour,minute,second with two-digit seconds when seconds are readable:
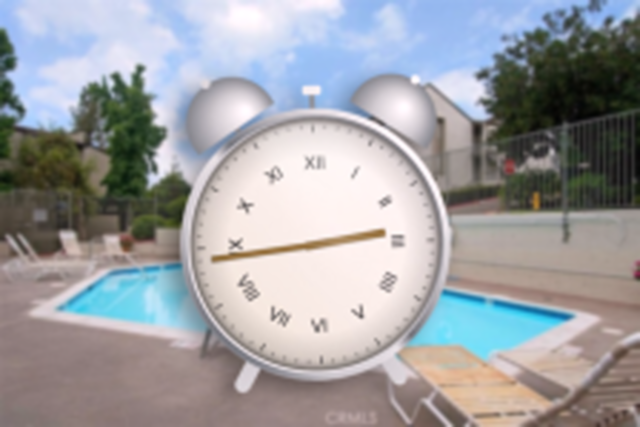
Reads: 2,44
